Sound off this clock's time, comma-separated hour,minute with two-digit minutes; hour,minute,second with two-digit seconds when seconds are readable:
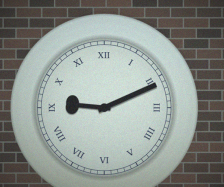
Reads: 9,11
